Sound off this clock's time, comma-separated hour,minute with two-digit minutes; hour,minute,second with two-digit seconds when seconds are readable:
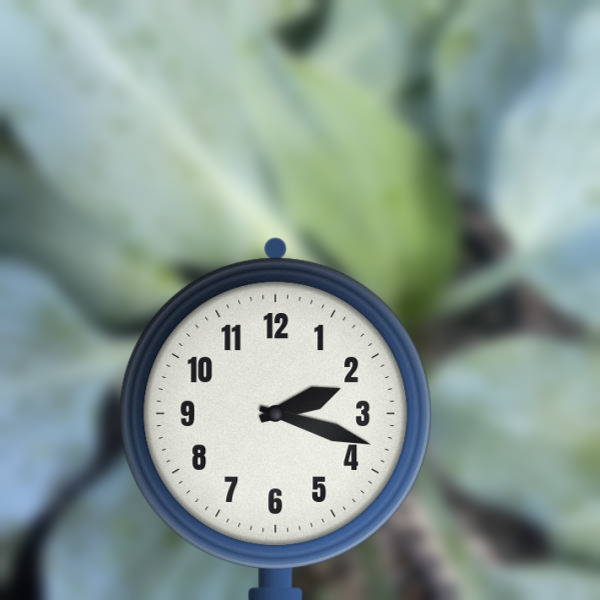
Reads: 2,18
